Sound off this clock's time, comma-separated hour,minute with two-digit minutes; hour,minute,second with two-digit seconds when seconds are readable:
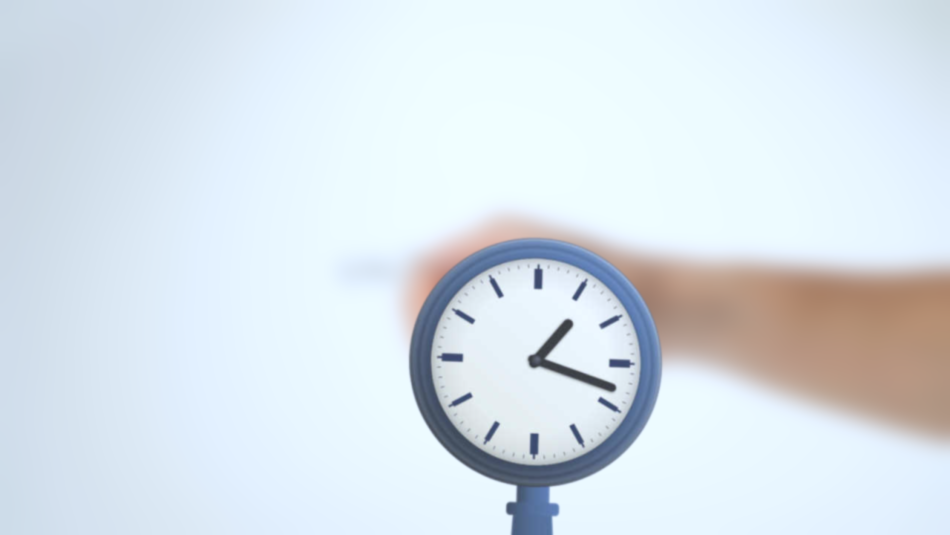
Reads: 1,18
